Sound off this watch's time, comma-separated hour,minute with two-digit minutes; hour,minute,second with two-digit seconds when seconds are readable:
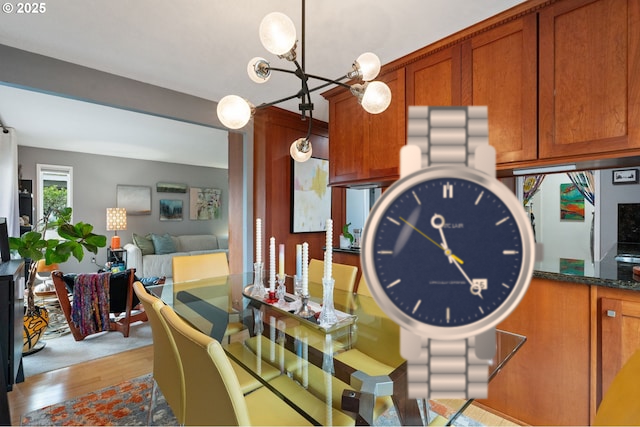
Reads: 11,23,51
